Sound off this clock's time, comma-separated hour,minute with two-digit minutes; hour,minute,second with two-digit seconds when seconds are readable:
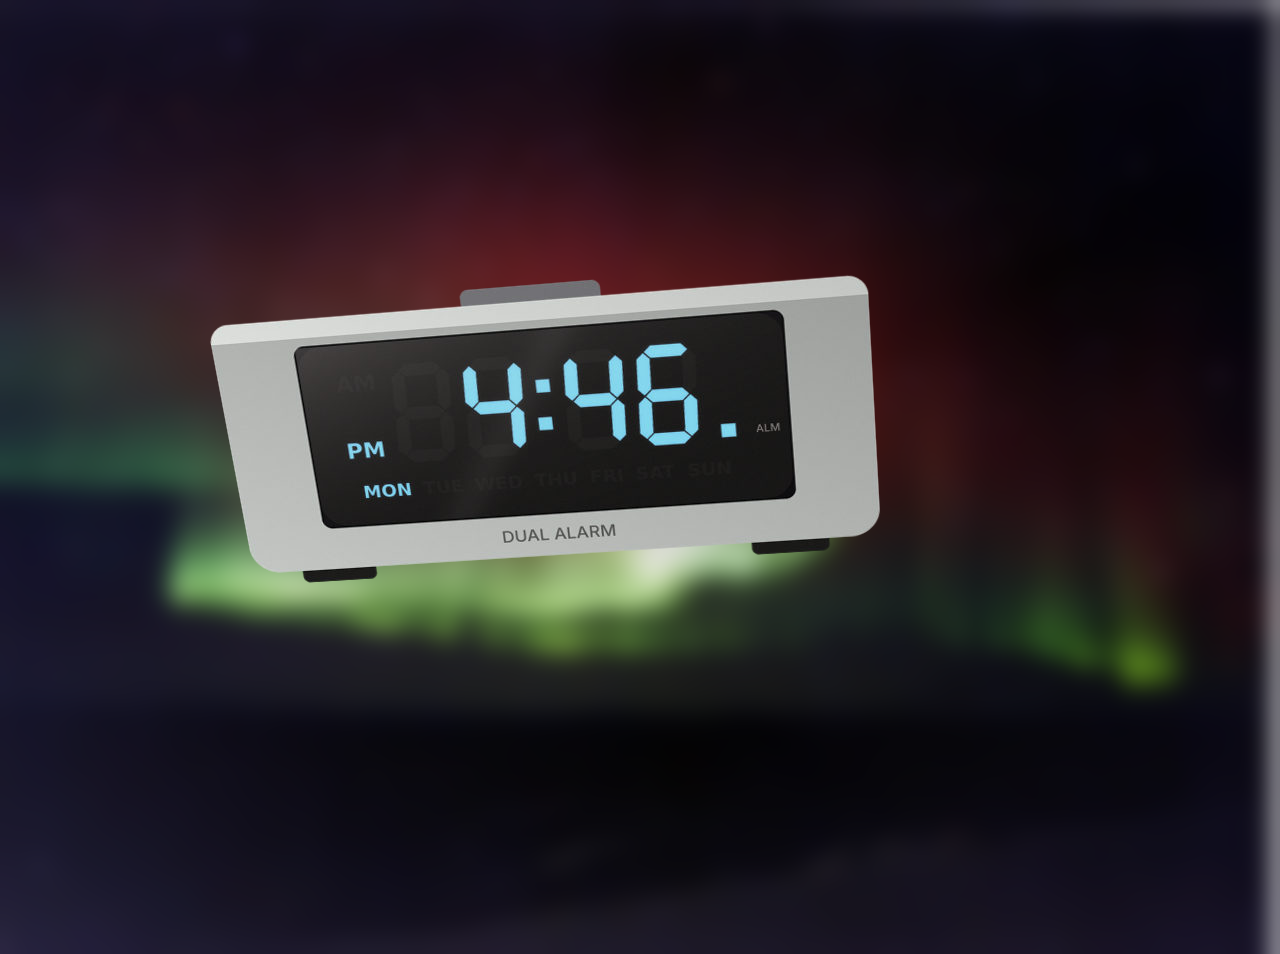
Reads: 4,46
